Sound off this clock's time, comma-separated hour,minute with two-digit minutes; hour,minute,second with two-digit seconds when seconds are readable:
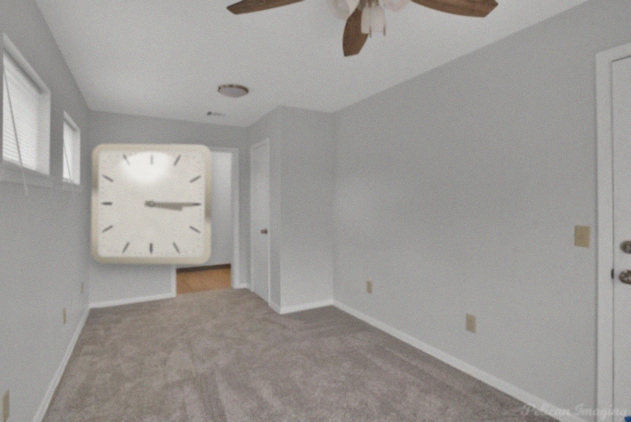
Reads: 3,15
